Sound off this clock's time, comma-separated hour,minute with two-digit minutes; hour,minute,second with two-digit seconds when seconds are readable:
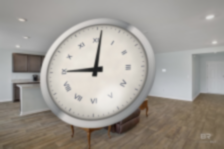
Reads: 9,01
